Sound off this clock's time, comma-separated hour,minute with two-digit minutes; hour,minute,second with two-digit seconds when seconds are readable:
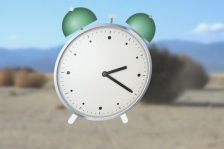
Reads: 2,20
